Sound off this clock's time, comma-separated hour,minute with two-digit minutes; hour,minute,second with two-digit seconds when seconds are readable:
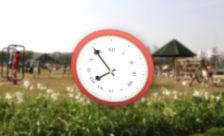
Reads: 7,54
